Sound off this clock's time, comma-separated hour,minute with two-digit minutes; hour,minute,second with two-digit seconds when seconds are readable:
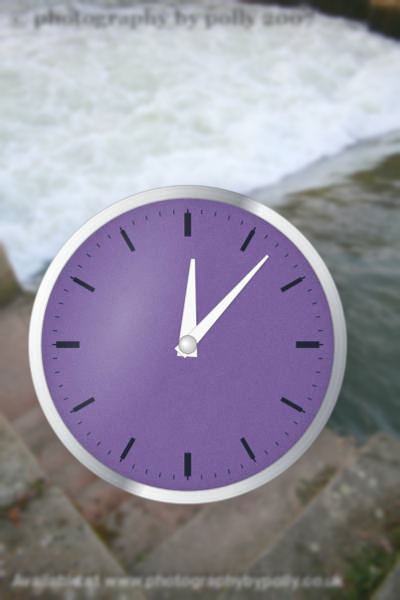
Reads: 12,07
